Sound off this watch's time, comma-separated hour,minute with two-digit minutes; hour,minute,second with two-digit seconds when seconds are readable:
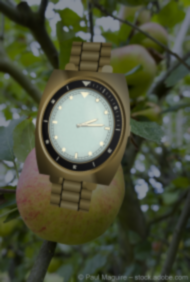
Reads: 2,14
